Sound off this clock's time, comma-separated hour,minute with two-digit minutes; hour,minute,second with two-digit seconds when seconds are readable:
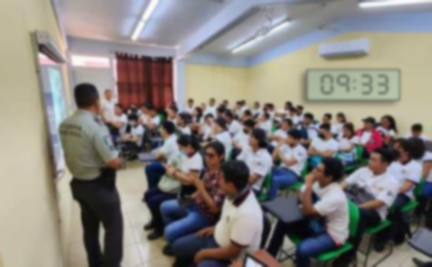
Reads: 9,33
